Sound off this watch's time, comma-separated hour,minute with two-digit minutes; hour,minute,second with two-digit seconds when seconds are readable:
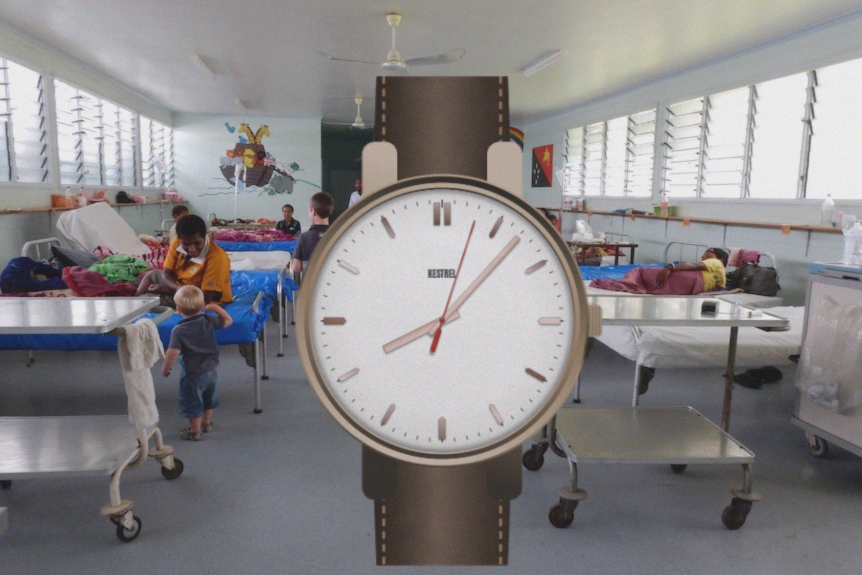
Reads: 8,07,03
